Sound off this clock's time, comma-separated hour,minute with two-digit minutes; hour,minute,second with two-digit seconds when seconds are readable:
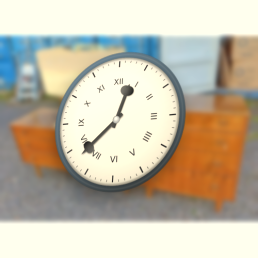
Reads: 12,38
